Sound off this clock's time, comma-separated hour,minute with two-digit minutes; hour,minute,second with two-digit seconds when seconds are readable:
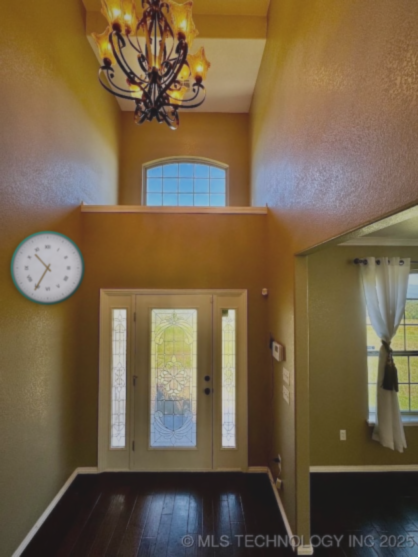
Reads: 10,35
